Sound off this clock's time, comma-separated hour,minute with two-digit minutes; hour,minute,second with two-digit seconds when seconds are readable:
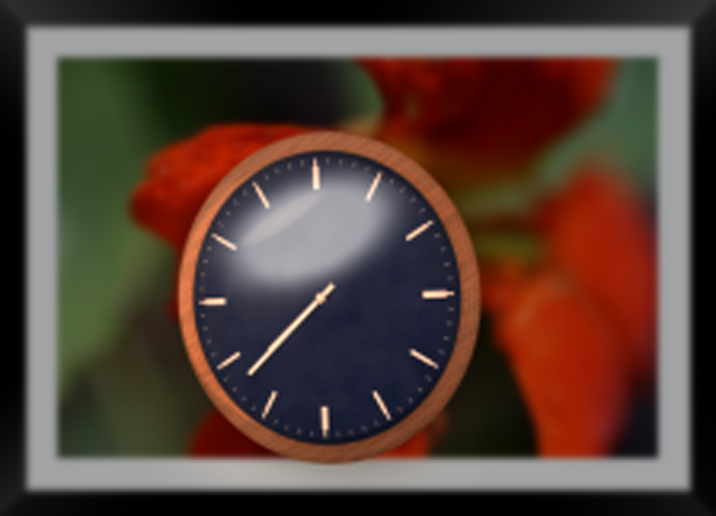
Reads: 7,38
